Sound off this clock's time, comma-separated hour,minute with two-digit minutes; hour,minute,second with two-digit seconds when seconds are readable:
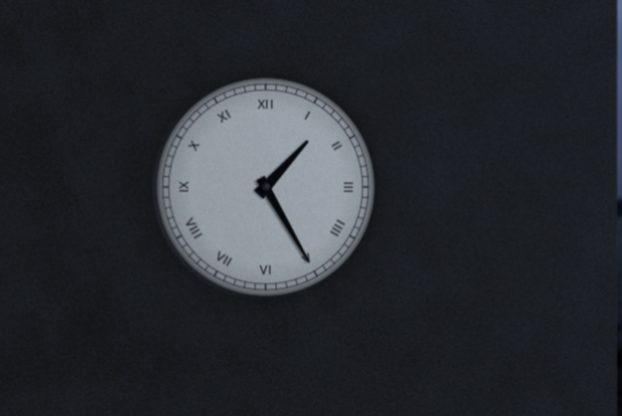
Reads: 1,25
